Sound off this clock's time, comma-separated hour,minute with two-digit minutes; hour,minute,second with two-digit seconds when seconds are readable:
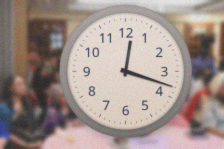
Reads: 12,18
